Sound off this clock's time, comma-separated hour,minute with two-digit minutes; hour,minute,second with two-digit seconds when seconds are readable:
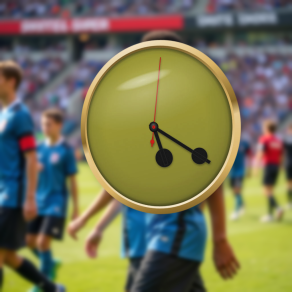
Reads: 5,20,01
